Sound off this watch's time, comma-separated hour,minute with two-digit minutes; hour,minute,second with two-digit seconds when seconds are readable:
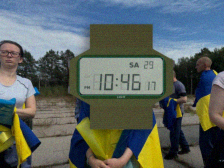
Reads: 10,46,17
